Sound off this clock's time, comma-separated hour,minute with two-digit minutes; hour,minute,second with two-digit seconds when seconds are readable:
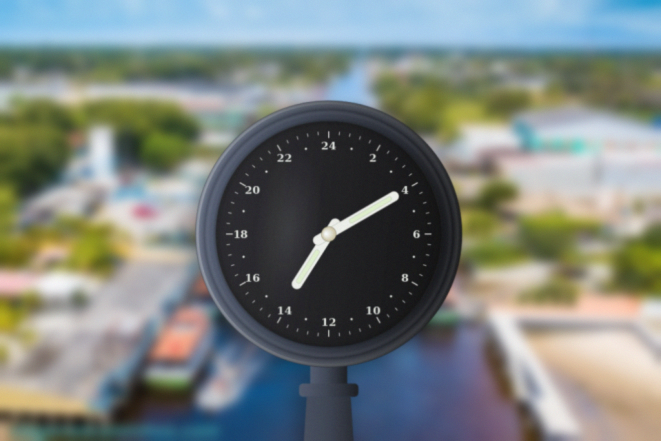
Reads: 14,10
